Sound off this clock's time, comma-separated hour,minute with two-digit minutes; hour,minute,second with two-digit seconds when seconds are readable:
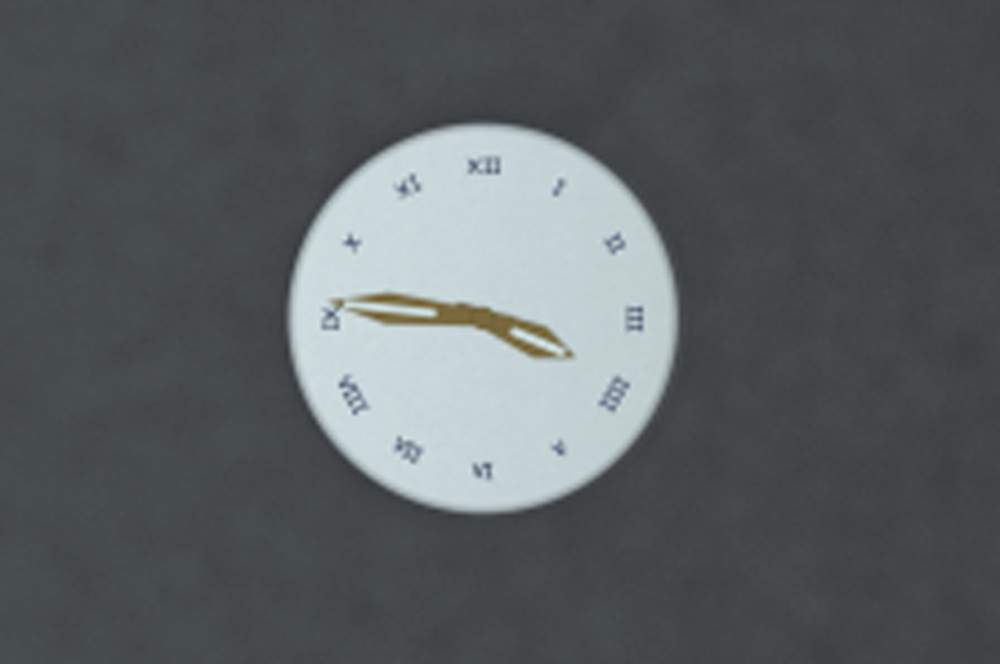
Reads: 3,46
